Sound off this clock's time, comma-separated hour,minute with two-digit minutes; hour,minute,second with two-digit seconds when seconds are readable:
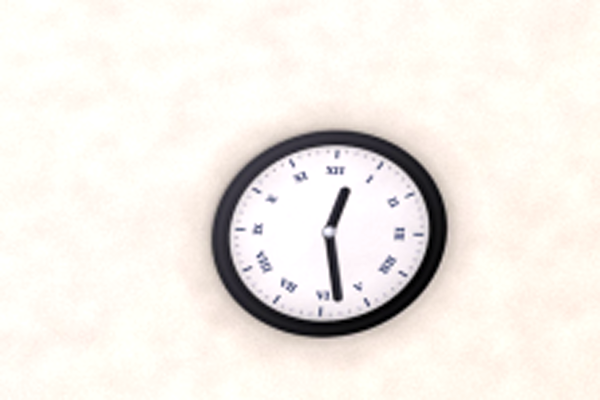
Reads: 12,28
